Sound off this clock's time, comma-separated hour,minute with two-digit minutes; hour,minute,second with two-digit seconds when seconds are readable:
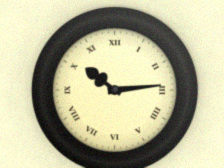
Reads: 10,14
